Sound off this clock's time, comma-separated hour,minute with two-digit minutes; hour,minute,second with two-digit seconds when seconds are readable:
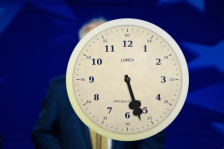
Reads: 5,27
